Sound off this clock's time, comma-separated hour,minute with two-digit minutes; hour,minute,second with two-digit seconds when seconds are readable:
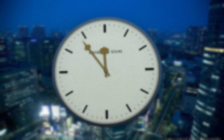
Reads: 11,54
